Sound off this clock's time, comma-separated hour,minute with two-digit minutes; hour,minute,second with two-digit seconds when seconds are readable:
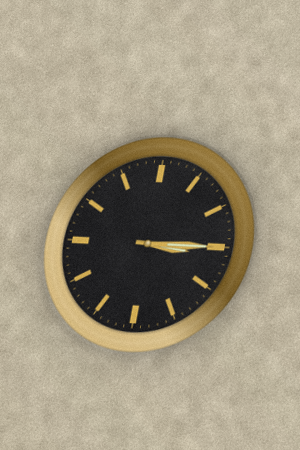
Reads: 3,15
